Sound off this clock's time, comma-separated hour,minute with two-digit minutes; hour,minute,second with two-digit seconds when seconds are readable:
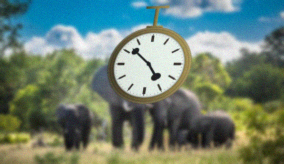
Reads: 4,52
